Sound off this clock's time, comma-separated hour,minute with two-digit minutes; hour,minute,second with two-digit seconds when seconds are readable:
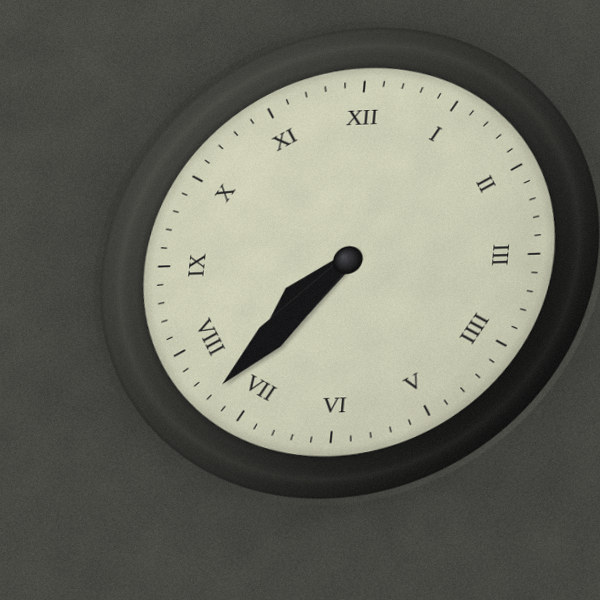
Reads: 7,37
